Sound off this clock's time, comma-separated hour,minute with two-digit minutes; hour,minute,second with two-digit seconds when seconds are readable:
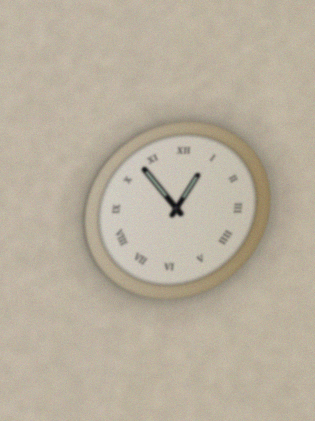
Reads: 12,53
